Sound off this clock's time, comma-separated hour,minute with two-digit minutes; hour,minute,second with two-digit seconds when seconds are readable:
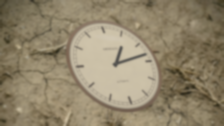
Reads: 1,13
